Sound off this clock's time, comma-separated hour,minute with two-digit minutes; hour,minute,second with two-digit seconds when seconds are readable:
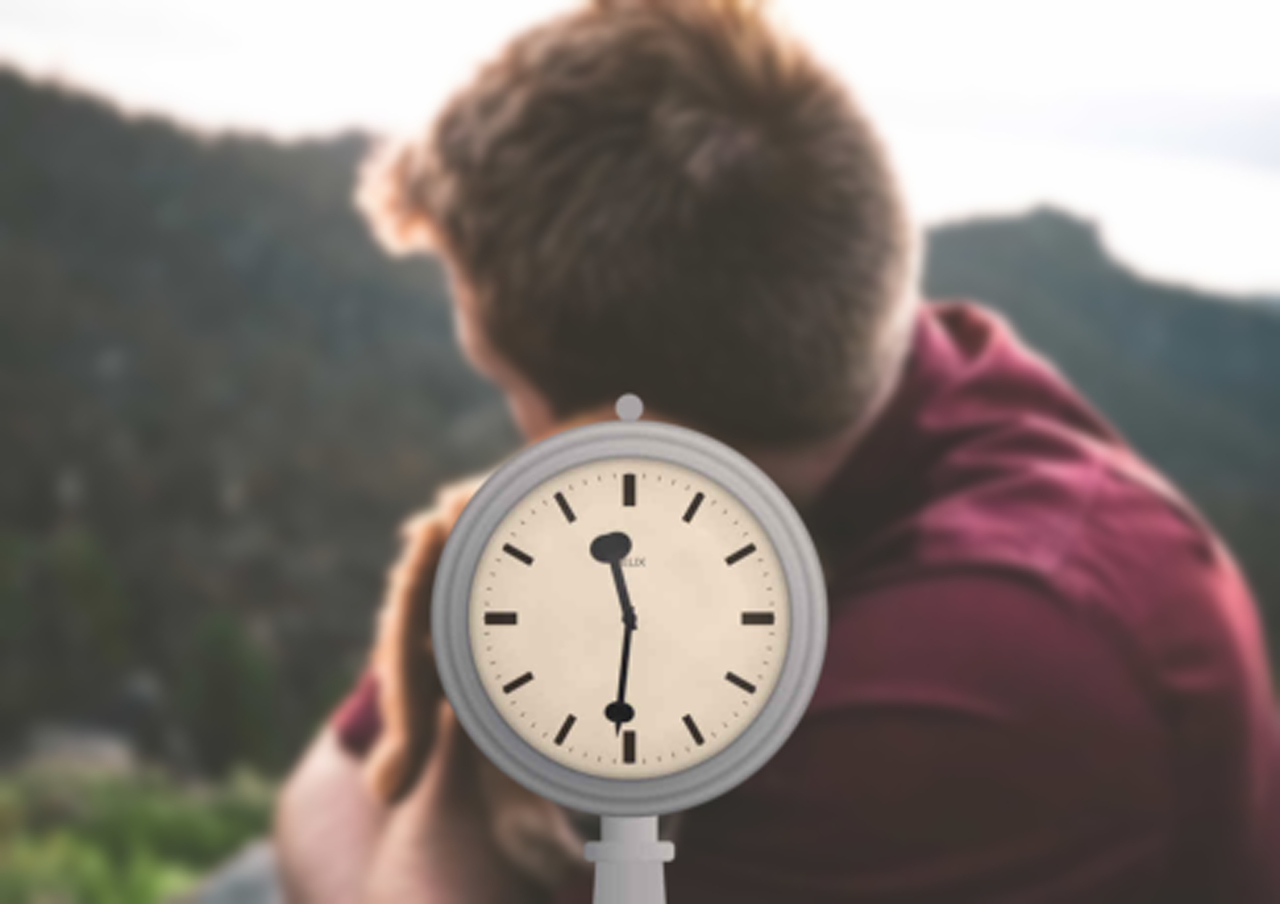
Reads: 11,31
